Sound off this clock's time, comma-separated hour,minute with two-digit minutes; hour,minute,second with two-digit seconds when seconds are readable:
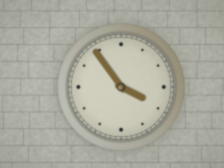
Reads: 3,54
